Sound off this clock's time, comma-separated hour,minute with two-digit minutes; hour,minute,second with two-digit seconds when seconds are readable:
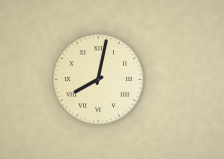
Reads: 8,02
